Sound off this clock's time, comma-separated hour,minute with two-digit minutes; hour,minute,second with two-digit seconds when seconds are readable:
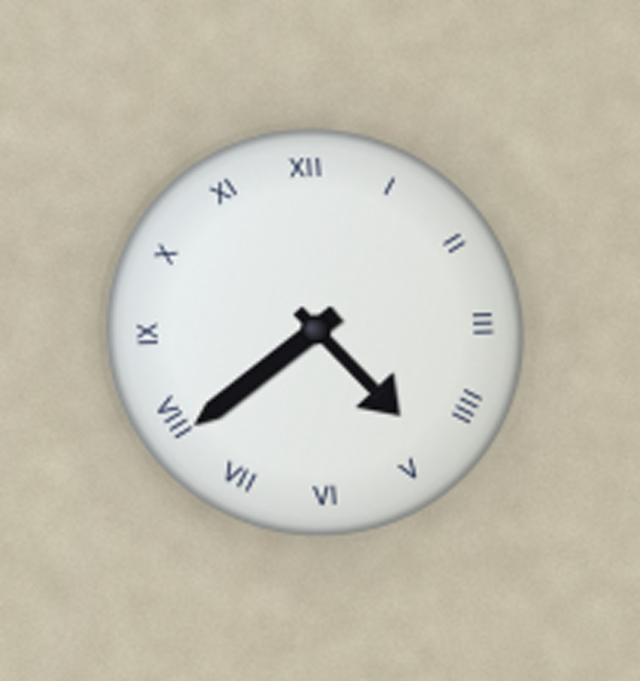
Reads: 4,39
